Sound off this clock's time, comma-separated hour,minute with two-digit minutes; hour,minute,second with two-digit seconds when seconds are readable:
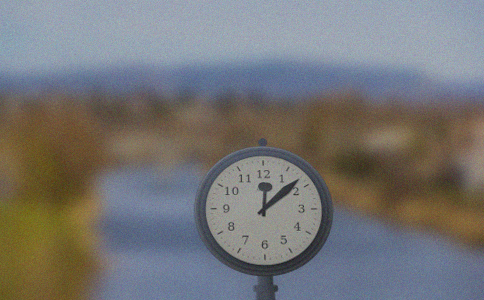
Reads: 12,08
